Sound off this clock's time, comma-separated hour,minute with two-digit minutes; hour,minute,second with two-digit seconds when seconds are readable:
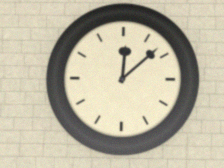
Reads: 12,08
